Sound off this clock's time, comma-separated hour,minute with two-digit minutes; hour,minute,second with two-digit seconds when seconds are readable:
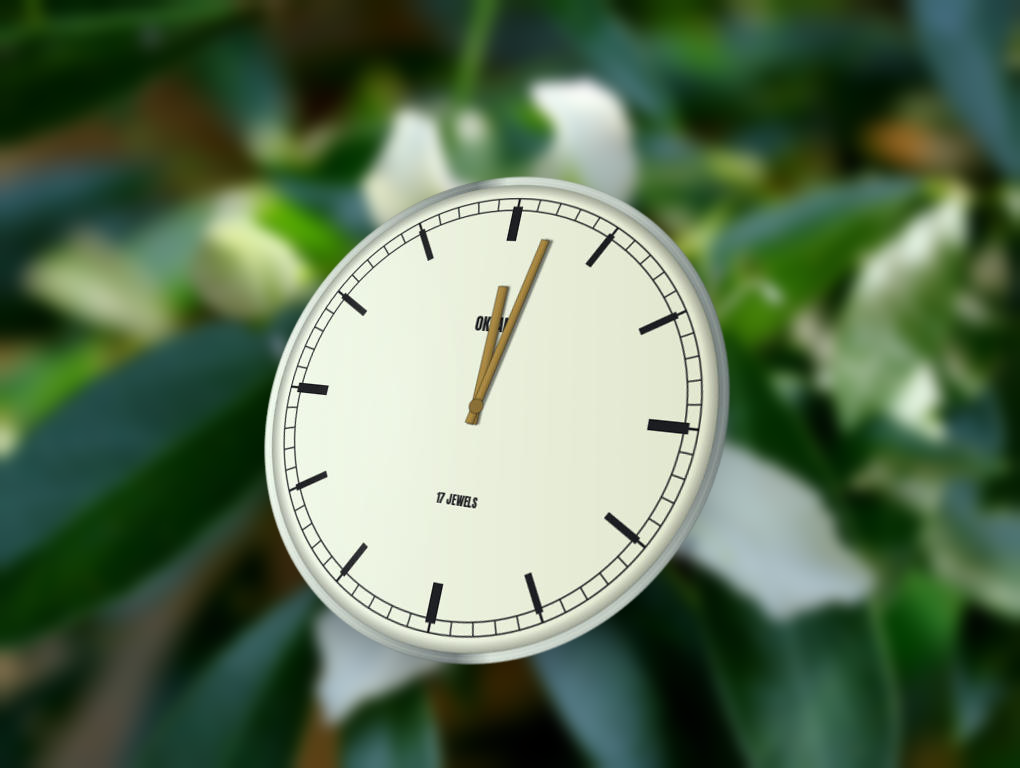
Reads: 12,02
